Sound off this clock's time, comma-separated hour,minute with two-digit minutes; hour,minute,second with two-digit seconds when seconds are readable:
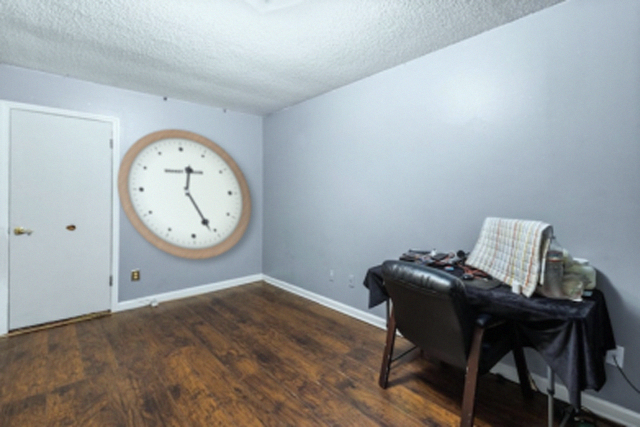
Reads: 12,26
